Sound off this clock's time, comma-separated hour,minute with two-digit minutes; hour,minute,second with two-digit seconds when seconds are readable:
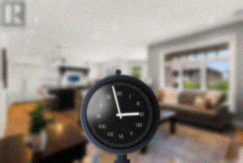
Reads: 2,58
